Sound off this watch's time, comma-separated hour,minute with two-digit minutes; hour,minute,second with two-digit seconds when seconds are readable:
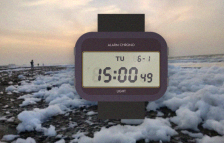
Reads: 15,00,49
